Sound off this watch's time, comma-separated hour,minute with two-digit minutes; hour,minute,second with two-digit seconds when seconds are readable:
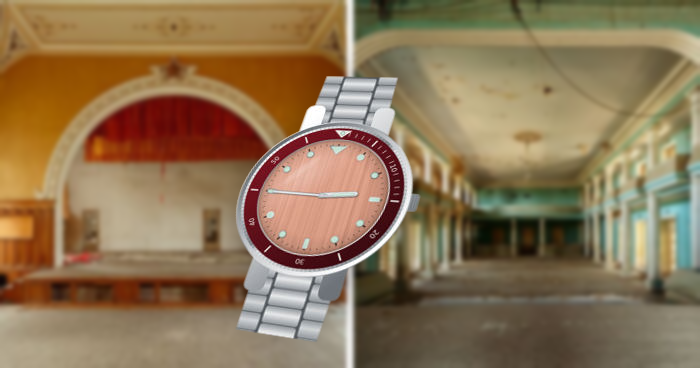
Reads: 2,45
